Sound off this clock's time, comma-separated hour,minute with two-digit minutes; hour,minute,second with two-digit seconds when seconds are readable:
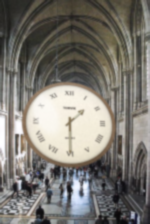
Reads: 1,30
